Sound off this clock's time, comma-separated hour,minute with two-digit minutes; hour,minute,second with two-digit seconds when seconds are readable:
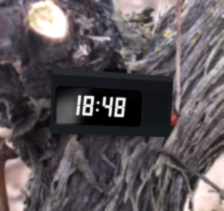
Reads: 18,48
